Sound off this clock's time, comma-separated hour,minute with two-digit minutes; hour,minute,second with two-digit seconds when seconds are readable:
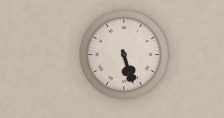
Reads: 5,27
